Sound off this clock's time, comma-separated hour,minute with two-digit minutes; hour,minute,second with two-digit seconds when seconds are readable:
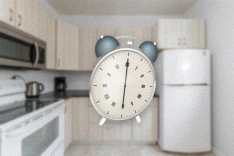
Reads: 6,00
